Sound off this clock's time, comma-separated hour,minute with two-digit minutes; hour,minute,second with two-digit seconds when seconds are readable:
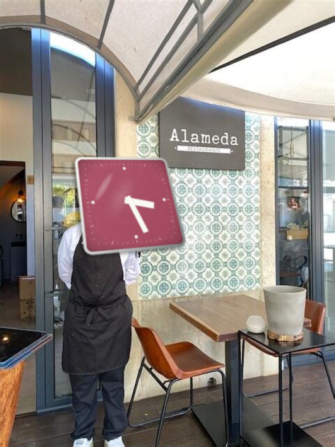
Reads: 3,27
